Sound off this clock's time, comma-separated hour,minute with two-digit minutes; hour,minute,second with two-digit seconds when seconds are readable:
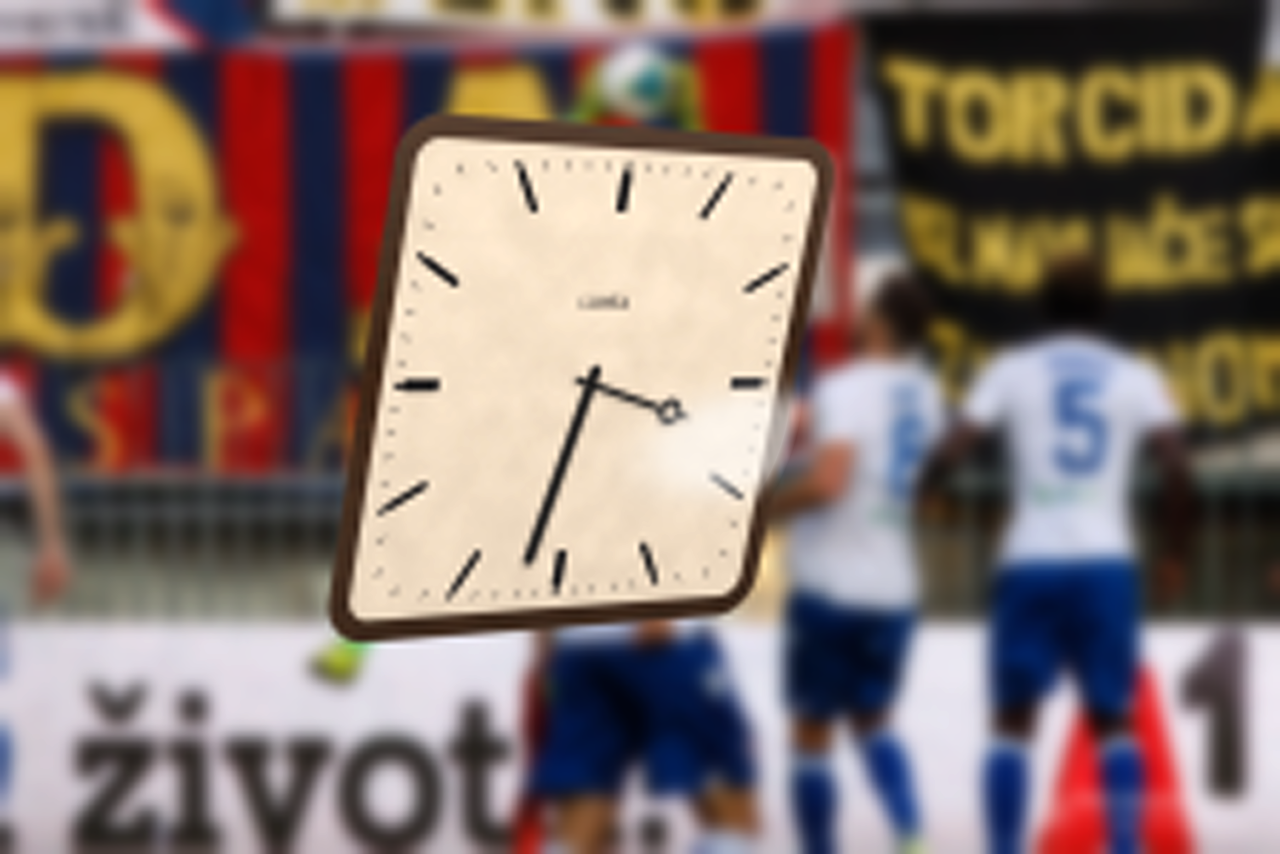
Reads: 3,32
